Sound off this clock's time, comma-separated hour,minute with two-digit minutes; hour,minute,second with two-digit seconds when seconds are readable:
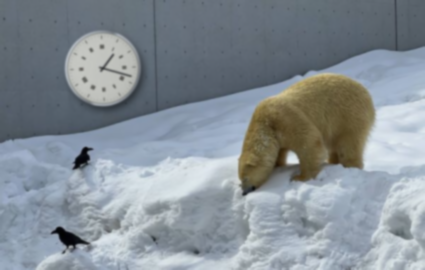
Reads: 1,18
